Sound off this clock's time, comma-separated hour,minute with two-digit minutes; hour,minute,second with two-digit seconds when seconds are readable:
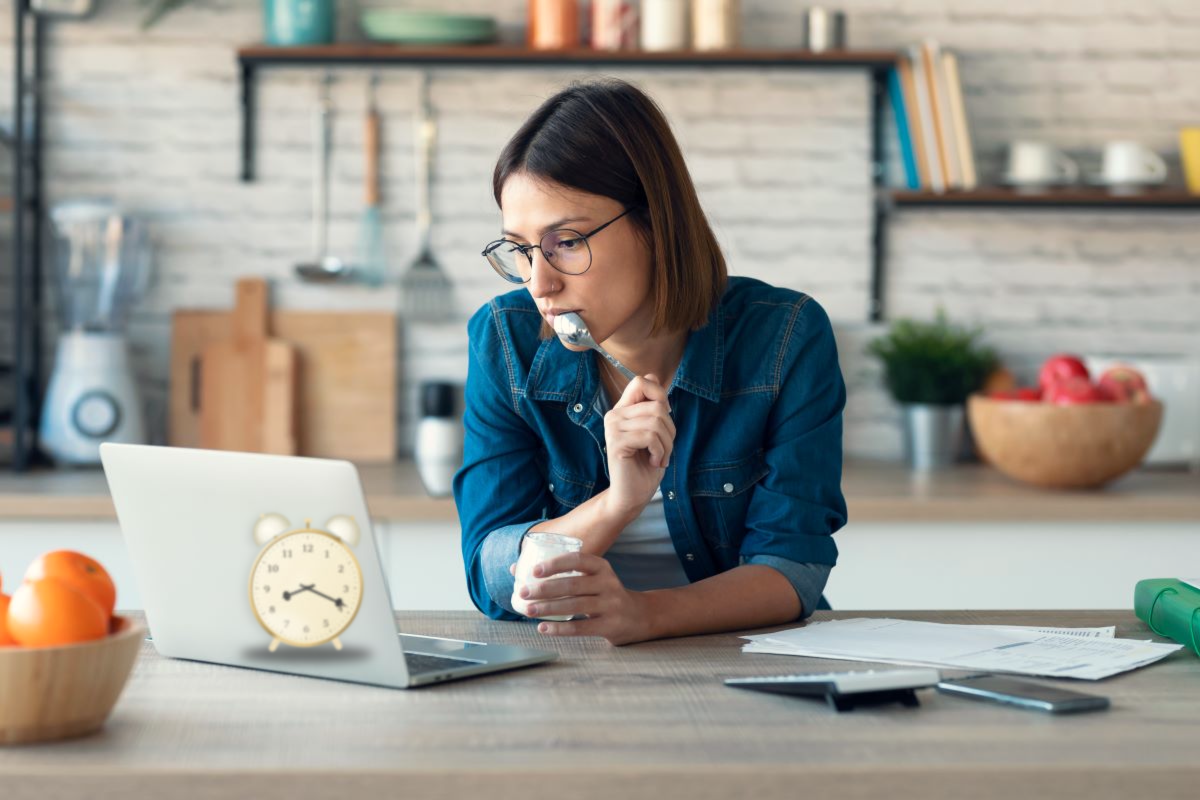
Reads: 8,19
